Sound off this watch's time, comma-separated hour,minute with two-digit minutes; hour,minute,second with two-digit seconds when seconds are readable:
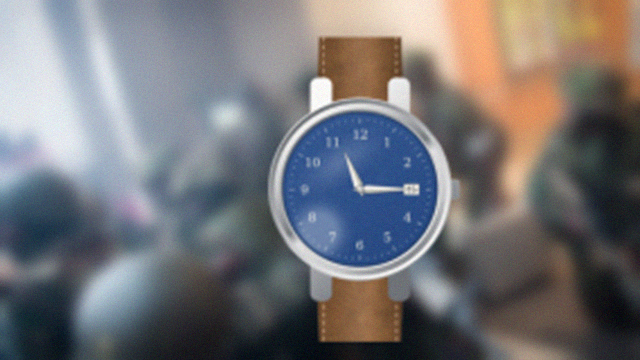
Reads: 11,15
